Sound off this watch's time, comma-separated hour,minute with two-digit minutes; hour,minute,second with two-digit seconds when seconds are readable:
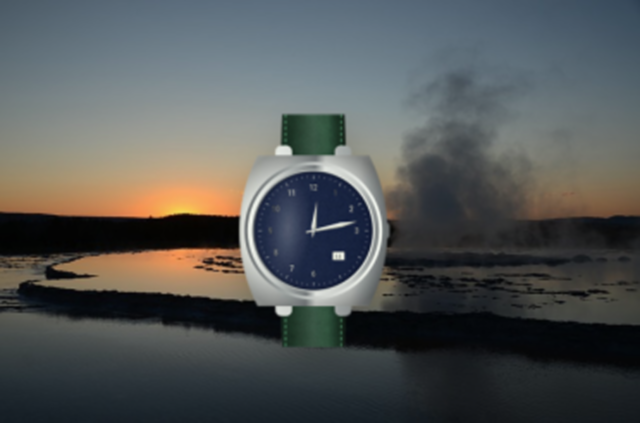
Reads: 12,13
